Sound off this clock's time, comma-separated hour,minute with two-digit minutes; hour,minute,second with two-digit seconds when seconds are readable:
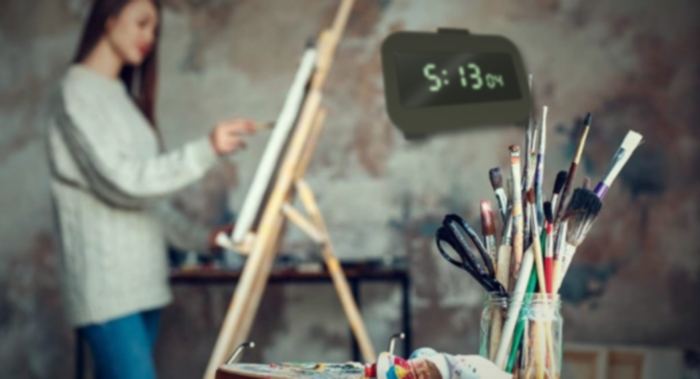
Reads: 5,13
